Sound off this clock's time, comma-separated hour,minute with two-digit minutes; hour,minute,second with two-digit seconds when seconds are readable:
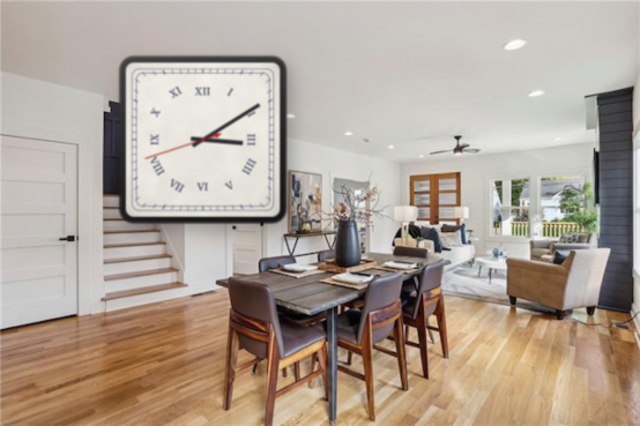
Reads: 3,09,42
